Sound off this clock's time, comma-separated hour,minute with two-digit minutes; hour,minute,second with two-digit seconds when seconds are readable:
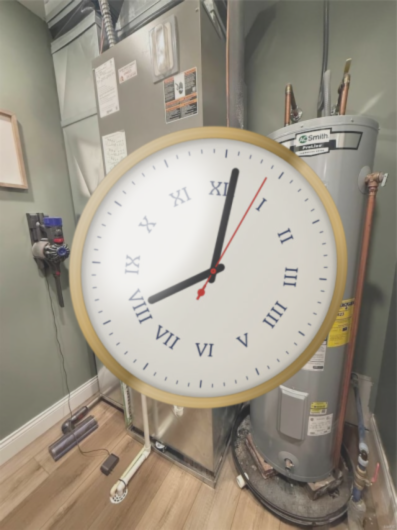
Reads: 8,01,04
